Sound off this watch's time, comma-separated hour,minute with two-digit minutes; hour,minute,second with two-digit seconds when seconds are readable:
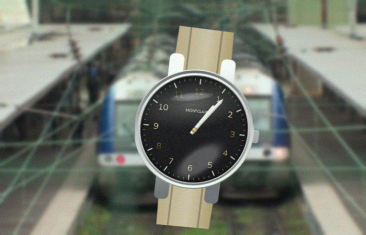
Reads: 1,06
